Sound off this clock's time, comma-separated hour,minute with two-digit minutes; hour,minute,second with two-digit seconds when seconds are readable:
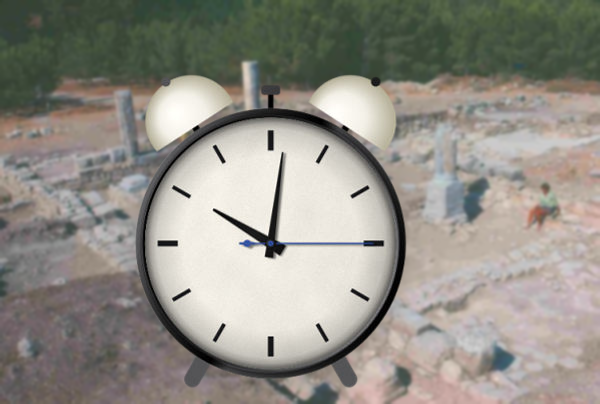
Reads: 10,01,15
